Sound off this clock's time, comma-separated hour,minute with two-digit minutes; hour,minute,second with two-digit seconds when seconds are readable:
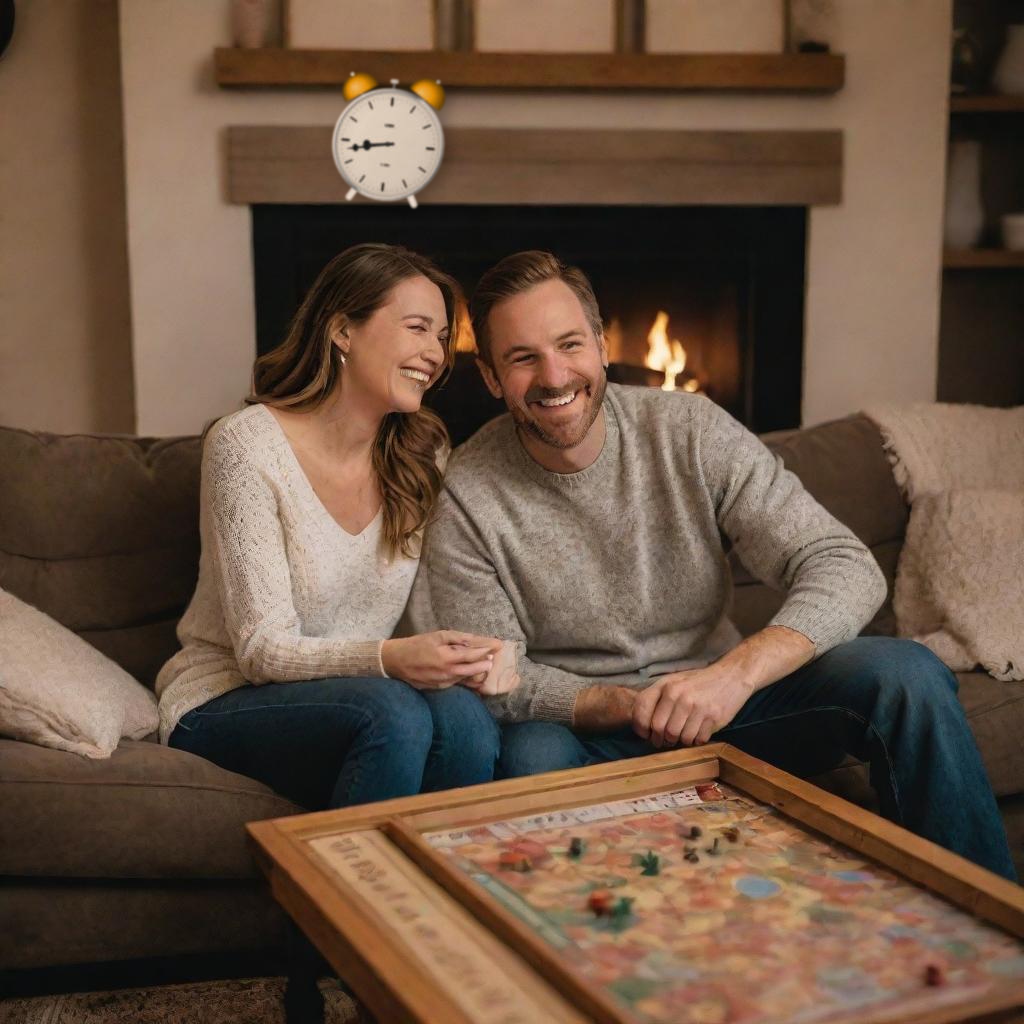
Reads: 8,43
